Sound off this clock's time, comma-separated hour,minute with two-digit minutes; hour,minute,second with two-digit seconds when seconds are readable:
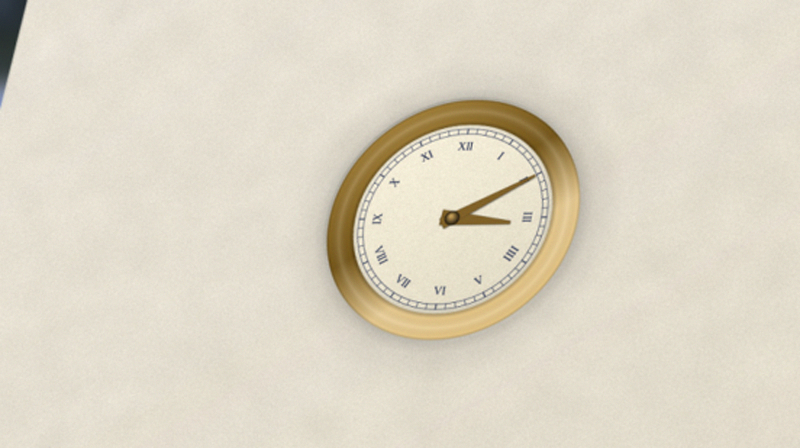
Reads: 3,10
